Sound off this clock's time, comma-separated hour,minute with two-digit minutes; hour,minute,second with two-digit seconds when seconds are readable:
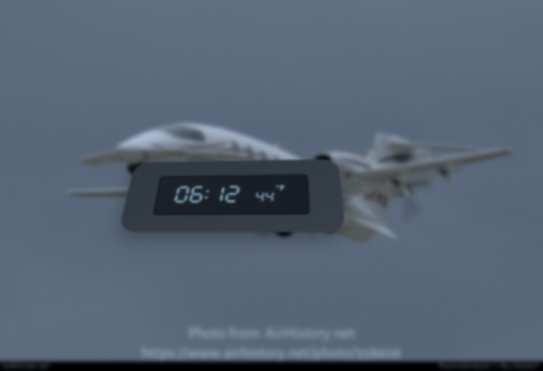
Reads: 6,12
